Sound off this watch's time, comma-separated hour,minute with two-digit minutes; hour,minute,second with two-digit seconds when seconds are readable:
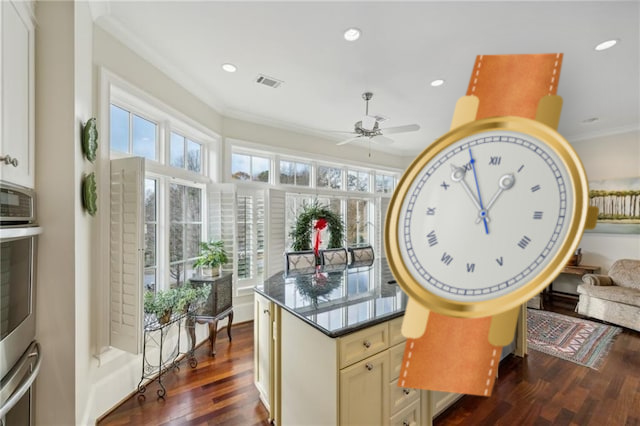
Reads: 12,52,56
